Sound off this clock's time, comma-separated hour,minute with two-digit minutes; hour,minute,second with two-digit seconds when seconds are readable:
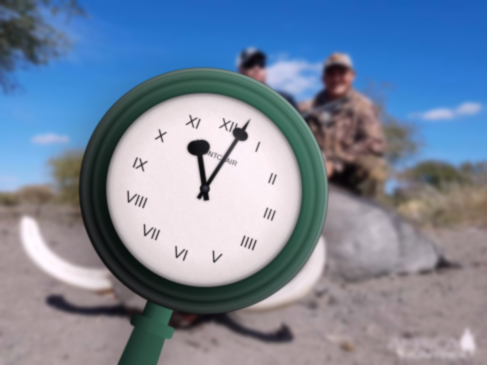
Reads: 11,02
